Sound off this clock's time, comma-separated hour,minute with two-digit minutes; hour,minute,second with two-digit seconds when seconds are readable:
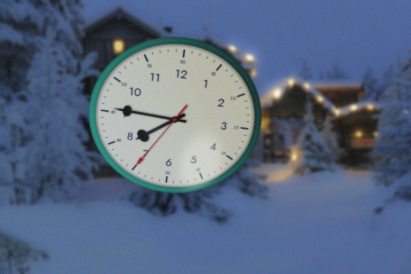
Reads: 7,45,35
